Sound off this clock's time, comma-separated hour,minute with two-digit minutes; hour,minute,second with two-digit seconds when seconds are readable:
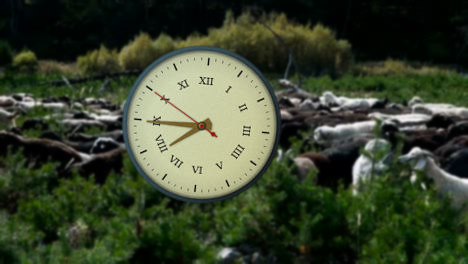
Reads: 7,44,50
